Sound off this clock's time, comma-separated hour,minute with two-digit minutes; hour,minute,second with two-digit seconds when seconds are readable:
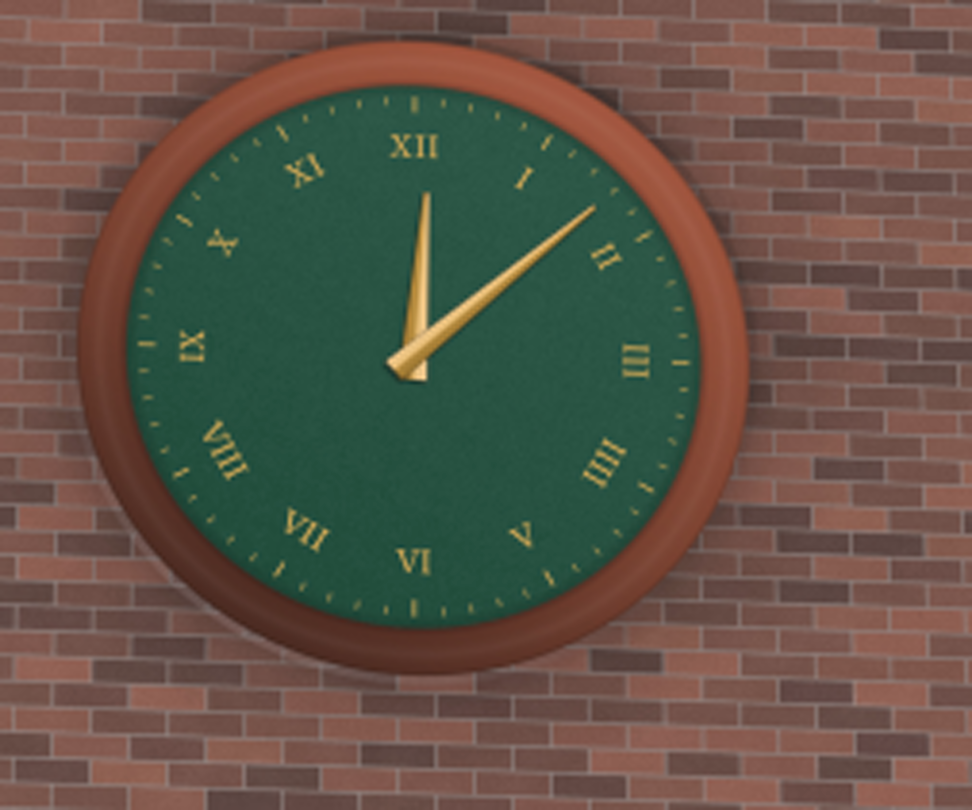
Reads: 12,08
